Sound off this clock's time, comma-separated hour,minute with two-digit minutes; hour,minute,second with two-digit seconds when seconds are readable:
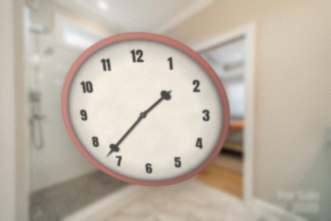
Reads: 1,37
